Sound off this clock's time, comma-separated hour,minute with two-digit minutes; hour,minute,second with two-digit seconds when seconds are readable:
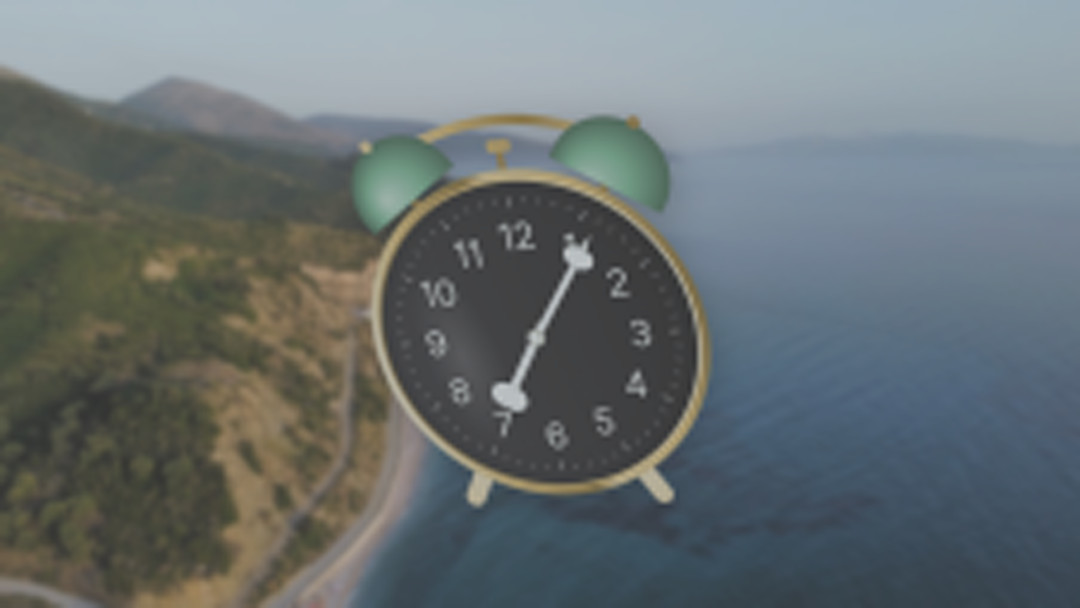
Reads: 7,06
